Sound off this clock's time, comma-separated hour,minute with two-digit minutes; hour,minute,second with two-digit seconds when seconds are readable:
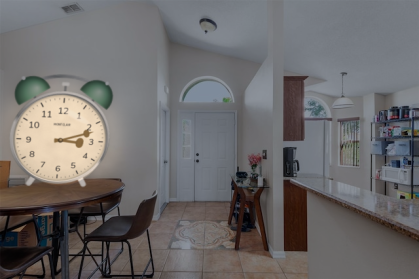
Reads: 3,12
